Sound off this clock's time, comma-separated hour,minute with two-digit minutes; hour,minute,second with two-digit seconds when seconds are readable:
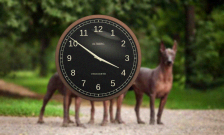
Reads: 3,51
